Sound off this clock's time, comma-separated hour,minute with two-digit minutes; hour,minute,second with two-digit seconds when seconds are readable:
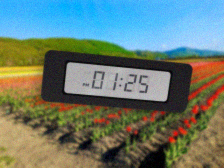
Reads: 1,25
